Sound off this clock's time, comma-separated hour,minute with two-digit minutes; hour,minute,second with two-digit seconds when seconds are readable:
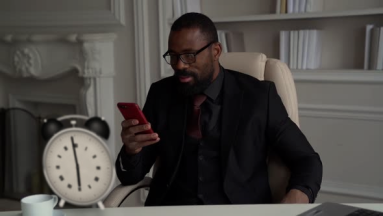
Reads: 5,59
